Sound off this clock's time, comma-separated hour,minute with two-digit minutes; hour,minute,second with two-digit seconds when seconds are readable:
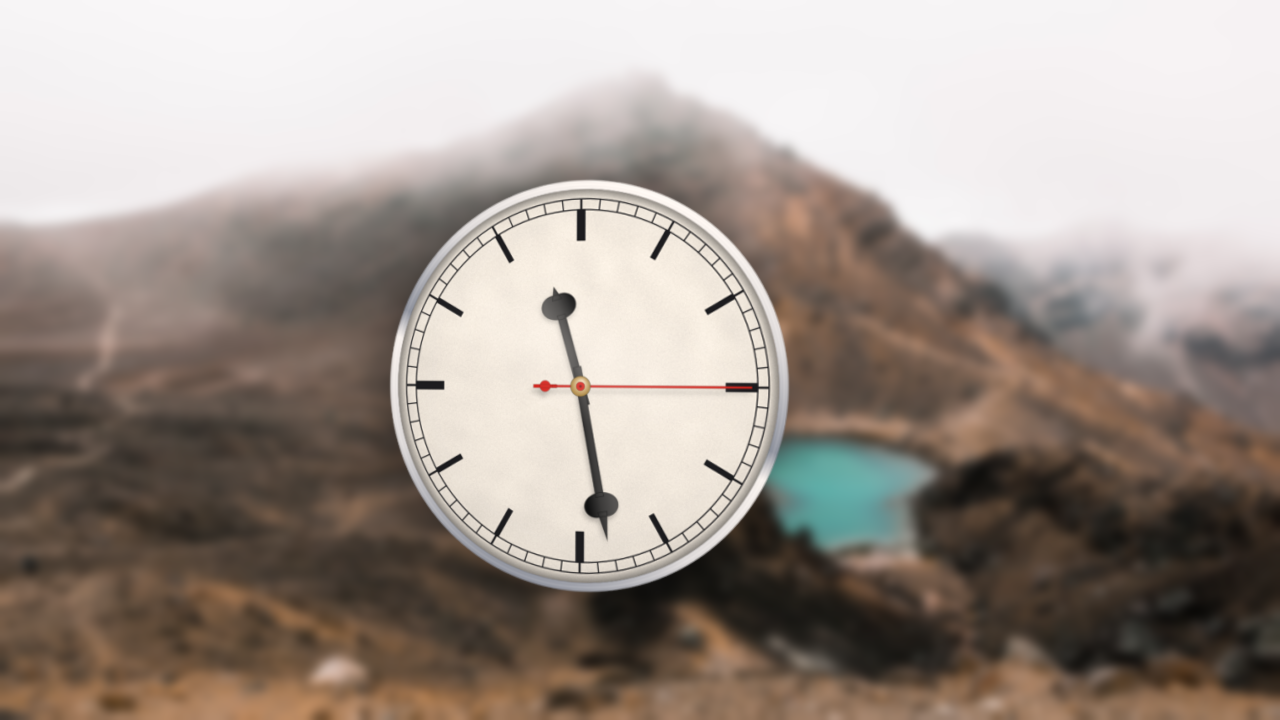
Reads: 11,28,15
